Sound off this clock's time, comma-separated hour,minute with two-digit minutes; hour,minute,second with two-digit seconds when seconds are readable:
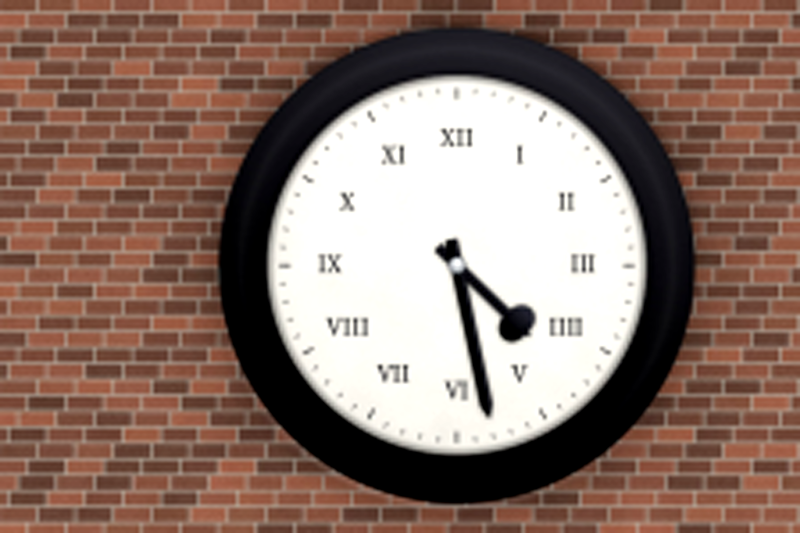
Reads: 4,28
